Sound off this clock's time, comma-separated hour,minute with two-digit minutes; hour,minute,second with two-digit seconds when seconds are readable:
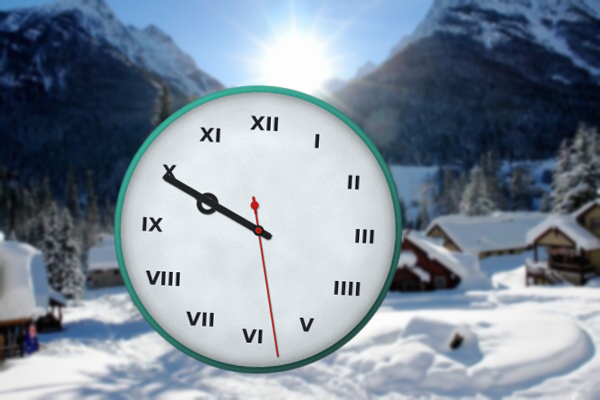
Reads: 9,49,28
